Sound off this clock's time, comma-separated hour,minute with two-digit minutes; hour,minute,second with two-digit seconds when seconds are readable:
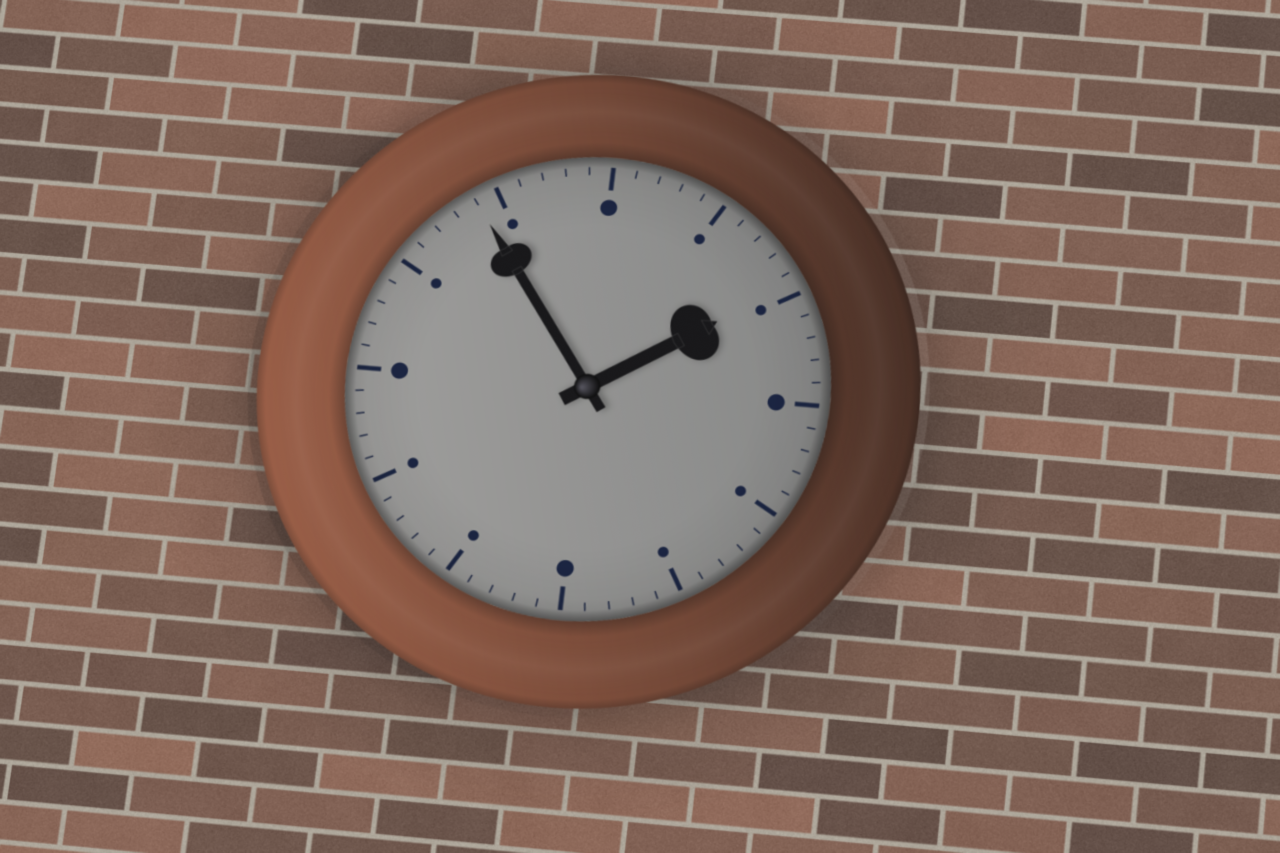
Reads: 1,54
